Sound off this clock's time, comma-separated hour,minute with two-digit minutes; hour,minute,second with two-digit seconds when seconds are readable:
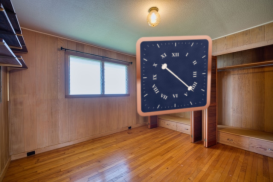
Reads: 10,22
